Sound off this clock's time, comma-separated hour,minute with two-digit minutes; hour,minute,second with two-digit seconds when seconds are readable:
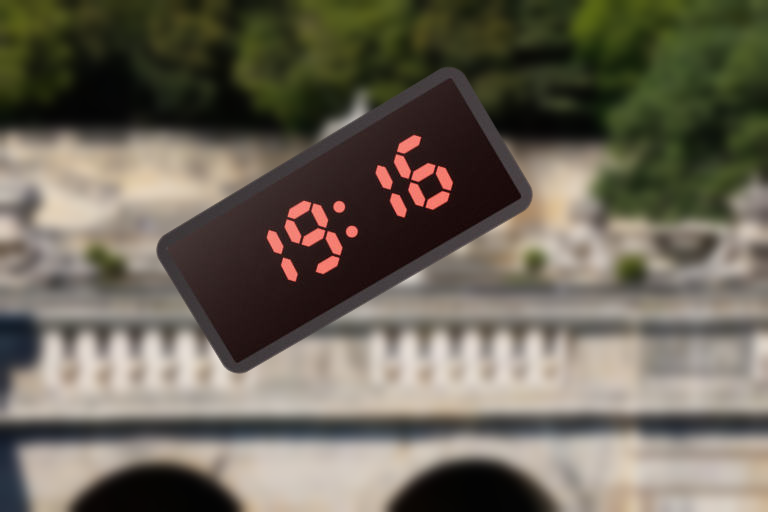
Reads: 19,16
